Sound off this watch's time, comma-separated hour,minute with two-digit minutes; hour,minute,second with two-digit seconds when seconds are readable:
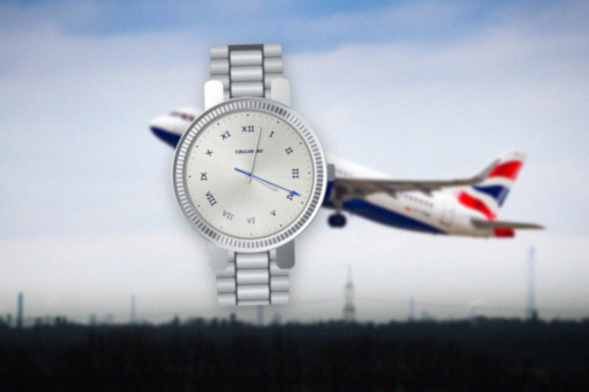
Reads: 4,02,19
